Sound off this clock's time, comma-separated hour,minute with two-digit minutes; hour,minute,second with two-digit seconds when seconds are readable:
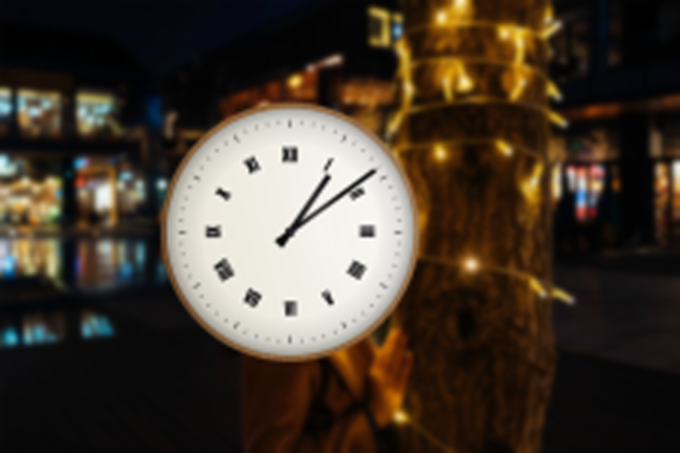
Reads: 1,09
